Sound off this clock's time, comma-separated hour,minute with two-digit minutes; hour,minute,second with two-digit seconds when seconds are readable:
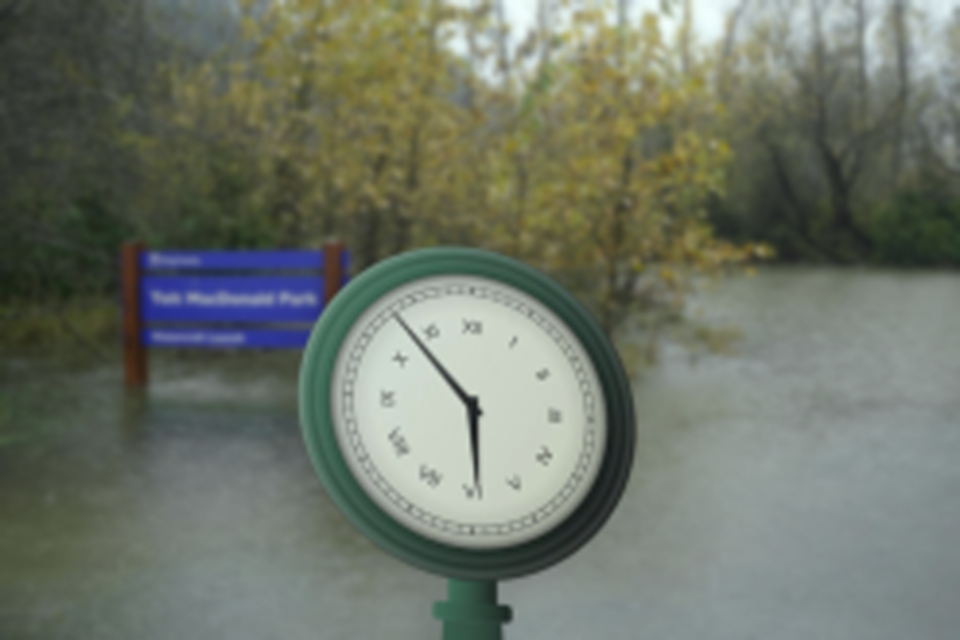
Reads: 5,53
